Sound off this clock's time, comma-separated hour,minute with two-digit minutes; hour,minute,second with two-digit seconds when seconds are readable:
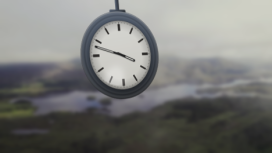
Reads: 3,48
